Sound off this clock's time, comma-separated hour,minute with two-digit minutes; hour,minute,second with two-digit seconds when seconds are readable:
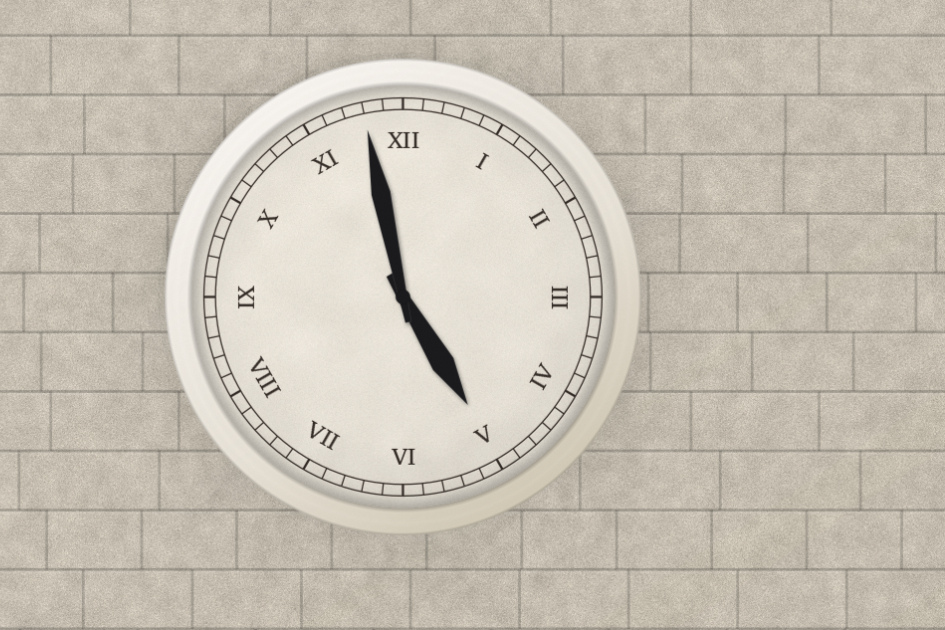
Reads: 4,58
